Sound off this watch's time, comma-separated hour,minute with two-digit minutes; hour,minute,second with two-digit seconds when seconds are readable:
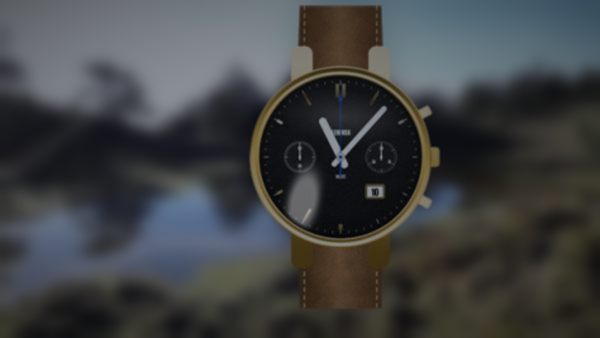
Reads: 11,07
